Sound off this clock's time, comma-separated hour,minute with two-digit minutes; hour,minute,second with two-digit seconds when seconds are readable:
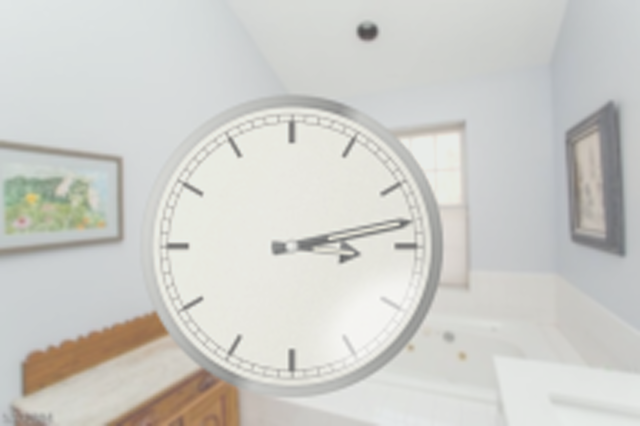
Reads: 3,13
